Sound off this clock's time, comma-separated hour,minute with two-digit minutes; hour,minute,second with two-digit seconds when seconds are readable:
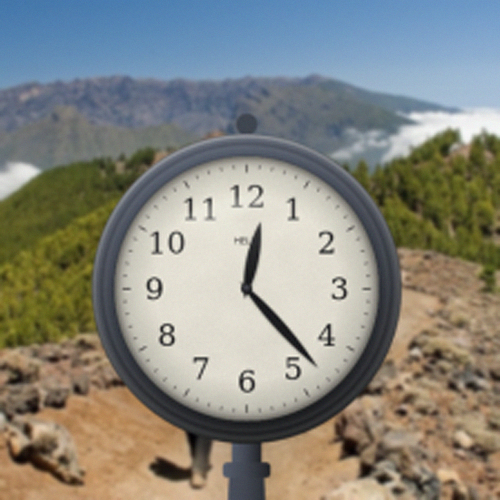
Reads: 12,23
